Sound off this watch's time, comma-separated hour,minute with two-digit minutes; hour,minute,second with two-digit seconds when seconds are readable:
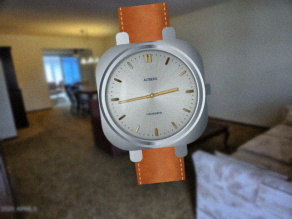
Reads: 2,44
